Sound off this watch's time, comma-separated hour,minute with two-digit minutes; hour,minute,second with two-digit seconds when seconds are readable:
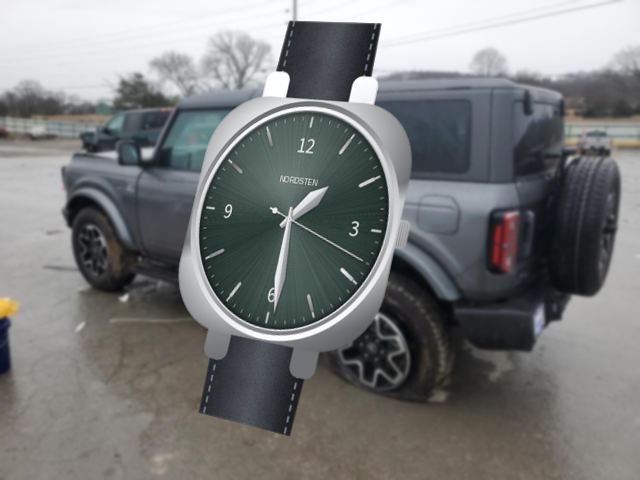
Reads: 1,29,18
